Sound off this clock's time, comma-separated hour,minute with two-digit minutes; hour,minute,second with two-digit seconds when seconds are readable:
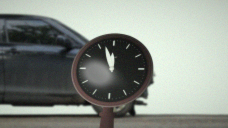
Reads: 11,57
